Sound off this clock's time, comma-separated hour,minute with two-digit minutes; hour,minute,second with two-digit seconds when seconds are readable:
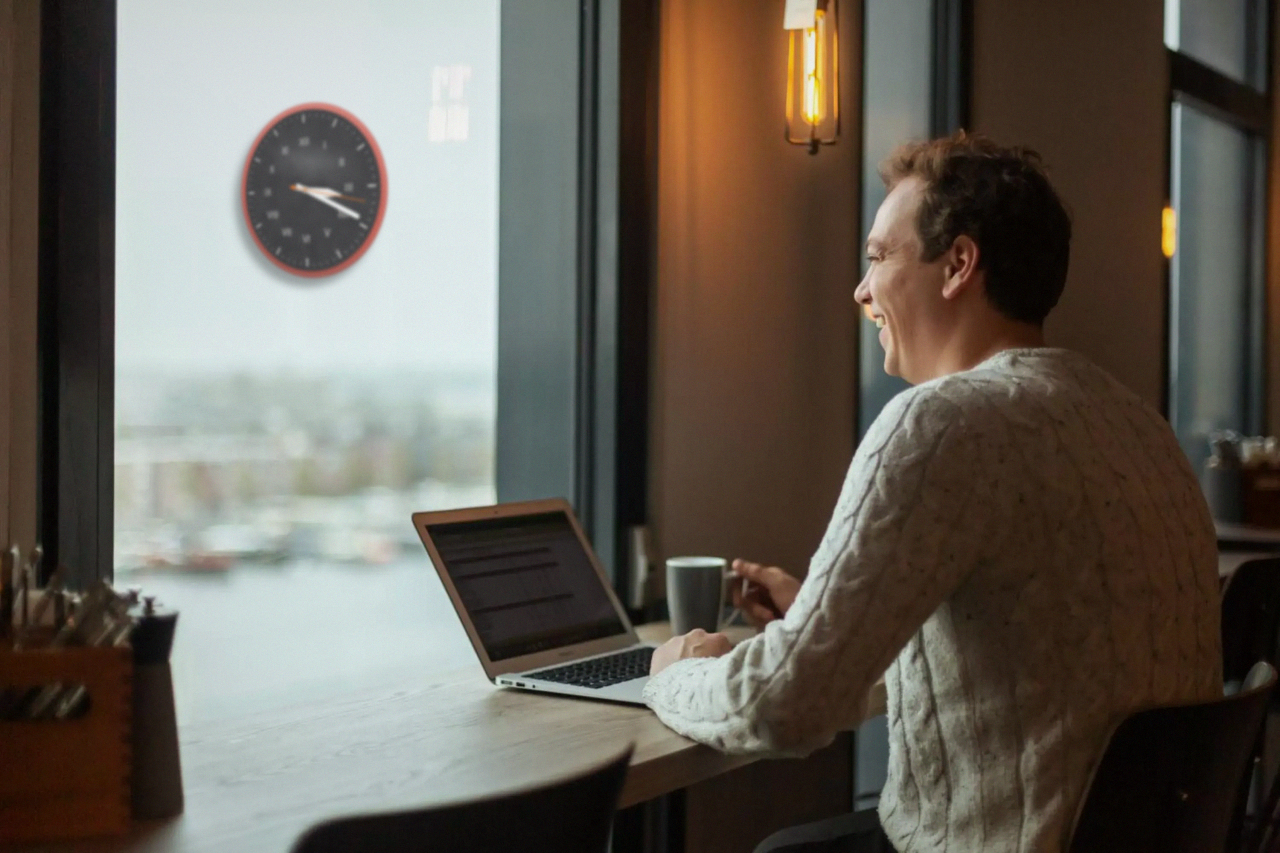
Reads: 3,19,17
